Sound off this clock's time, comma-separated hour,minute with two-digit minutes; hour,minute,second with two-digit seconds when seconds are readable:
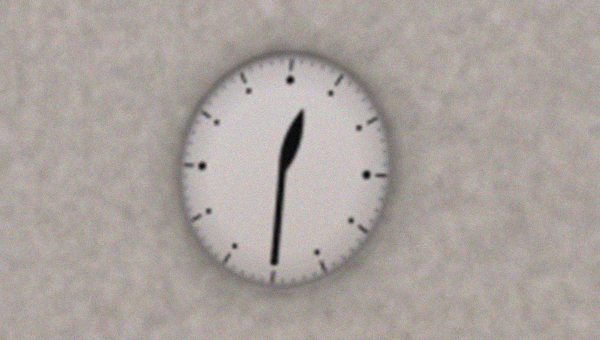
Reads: 12,30
